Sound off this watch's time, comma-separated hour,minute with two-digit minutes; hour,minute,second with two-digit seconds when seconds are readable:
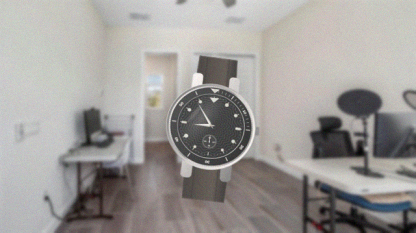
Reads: 8,54
